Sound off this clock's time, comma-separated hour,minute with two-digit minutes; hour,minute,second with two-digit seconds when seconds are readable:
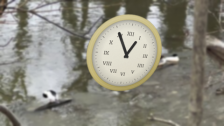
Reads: 12,55
